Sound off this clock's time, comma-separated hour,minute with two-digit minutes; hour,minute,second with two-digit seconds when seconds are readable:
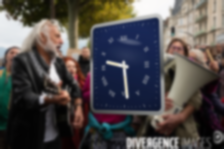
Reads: 9,29
